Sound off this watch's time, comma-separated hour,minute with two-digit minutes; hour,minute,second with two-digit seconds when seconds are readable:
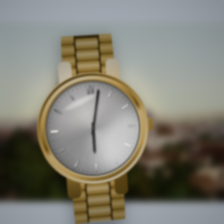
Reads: 6,02
